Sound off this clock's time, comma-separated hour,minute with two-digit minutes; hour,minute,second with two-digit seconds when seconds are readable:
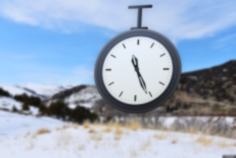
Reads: 11,26
